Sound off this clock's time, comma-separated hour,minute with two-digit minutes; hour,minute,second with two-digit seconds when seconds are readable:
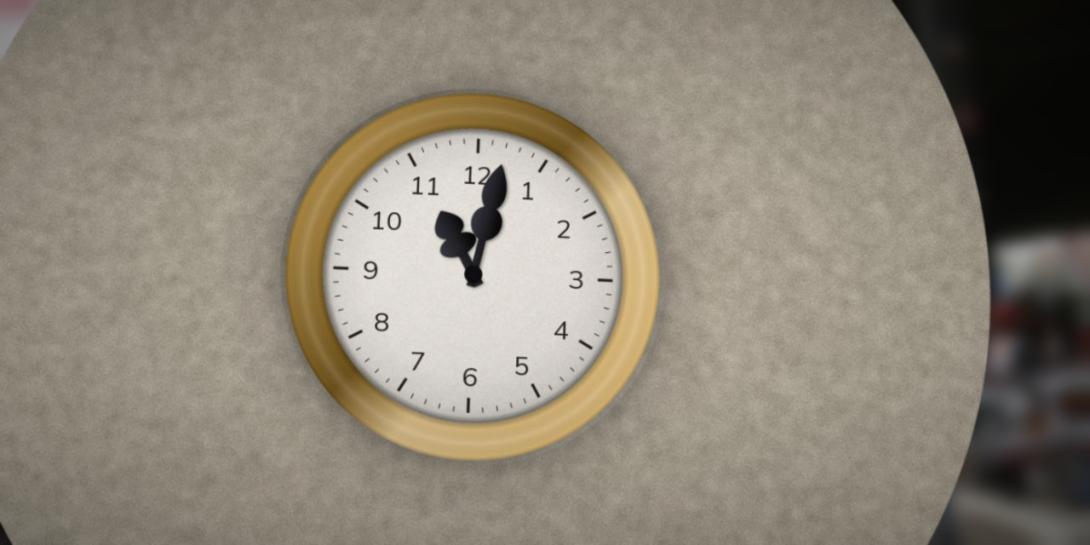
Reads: 11,02
